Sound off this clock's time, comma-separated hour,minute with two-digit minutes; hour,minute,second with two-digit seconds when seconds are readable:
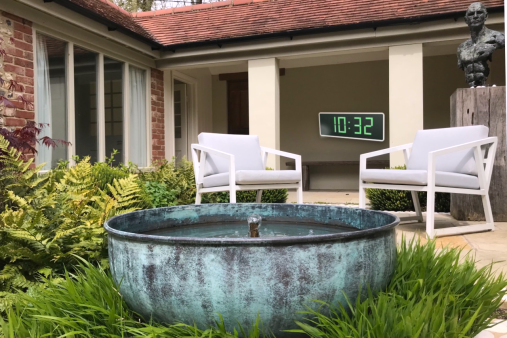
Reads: 10,32
